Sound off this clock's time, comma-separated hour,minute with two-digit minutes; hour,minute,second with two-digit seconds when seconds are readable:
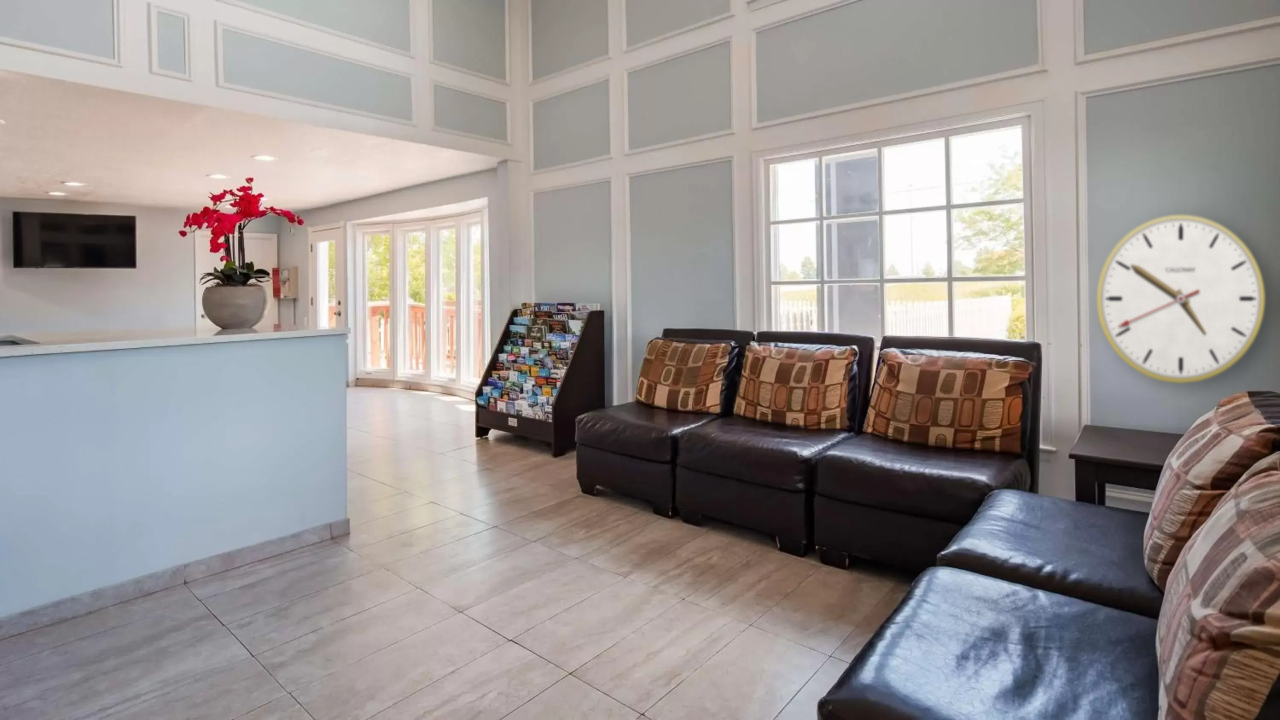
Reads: 4,50,41
